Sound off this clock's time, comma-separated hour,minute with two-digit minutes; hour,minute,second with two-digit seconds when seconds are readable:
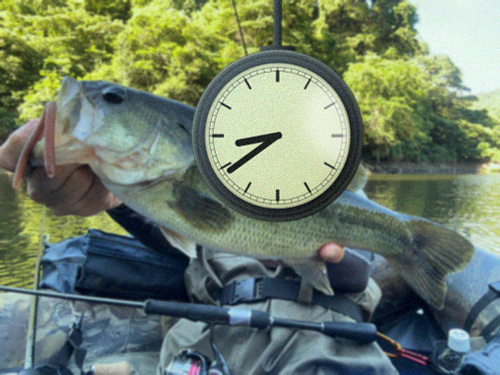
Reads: 8,39
